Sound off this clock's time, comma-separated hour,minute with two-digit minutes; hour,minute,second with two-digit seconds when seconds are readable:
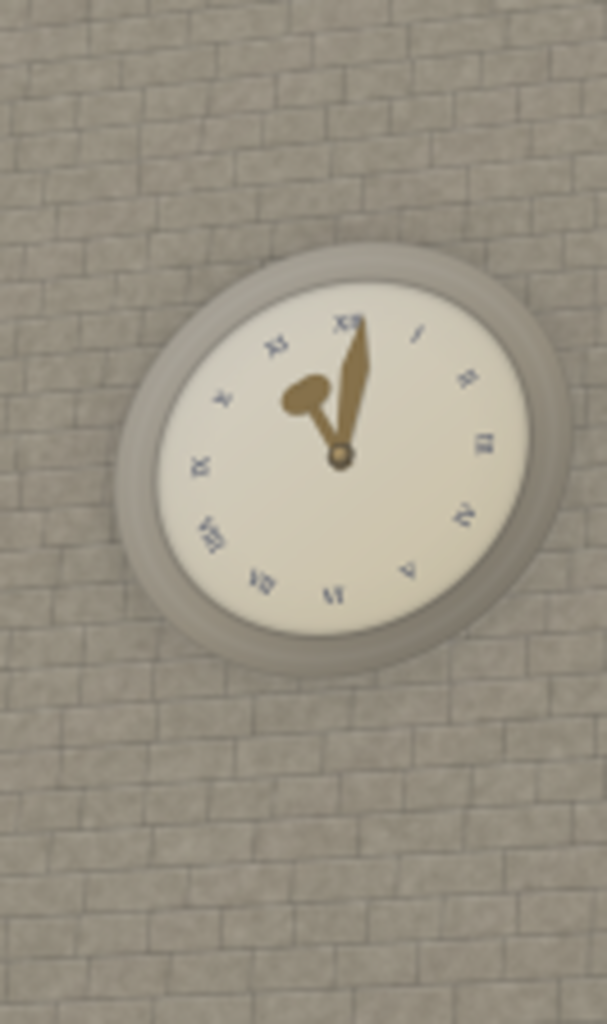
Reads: 11,01
